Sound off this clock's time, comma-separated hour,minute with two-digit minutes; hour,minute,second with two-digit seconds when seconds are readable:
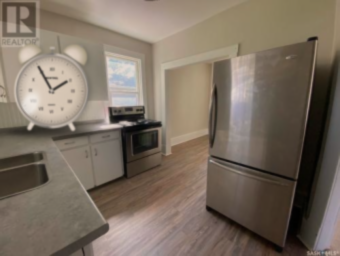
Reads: 1,55
